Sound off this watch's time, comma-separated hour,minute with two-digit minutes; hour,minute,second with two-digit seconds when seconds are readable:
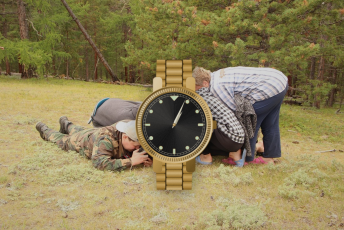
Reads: 1,04
